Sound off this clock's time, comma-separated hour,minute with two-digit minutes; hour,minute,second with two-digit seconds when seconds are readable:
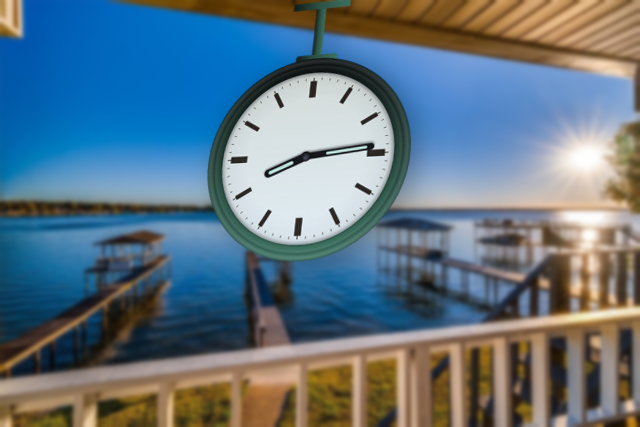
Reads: 8,14
